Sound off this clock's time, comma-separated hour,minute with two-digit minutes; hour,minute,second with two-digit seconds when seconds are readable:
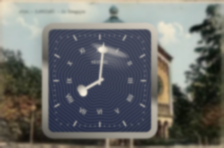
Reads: 8,01
